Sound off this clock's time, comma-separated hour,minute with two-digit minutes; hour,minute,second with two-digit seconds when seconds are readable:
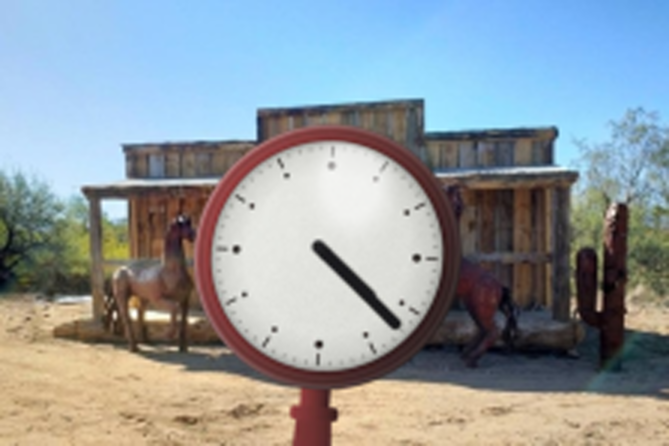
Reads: 4,22
